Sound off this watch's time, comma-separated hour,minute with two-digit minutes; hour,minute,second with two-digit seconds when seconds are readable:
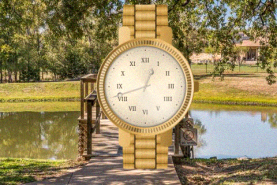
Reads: 12,42
